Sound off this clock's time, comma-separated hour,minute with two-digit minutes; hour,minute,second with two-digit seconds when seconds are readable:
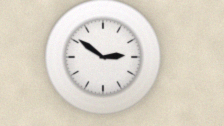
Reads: 2,51
